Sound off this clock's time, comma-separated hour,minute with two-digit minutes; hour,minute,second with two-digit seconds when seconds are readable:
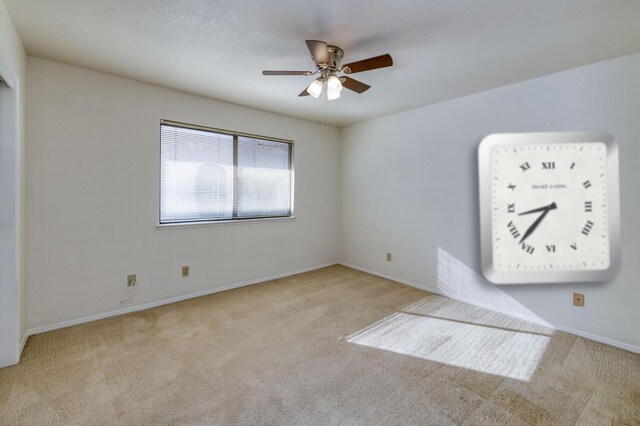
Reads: 8,37
